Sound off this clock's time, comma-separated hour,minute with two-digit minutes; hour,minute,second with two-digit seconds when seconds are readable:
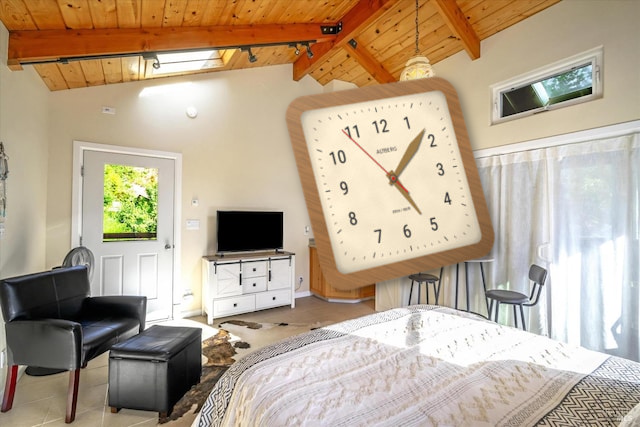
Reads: 5,07,54
